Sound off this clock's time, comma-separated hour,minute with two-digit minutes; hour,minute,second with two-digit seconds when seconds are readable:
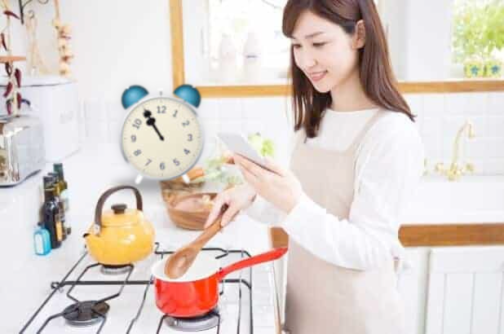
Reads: 10,55
